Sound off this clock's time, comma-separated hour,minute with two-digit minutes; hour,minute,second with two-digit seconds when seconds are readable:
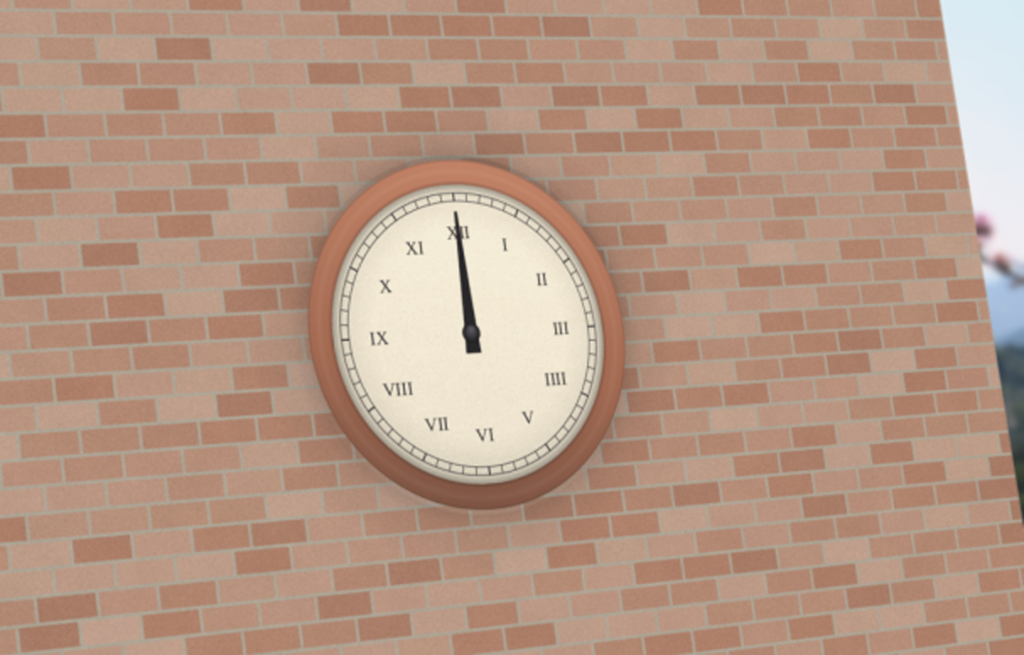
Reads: 12,00
